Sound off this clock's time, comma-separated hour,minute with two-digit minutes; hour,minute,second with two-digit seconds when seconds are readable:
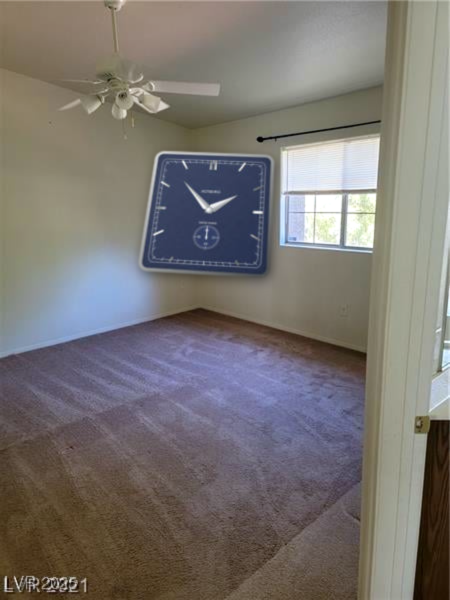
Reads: 1,53
